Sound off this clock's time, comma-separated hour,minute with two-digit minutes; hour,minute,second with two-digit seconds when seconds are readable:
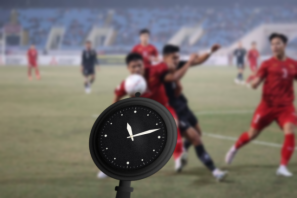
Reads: 11,12
